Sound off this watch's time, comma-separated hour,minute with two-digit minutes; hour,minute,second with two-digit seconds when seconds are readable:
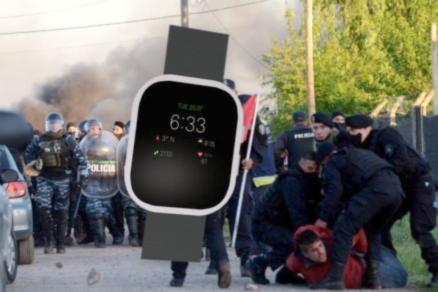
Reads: 6,33
